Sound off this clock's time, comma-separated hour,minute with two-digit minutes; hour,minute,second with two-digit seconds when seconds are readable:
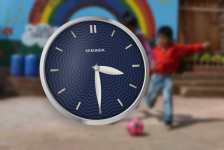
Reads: 3,30
